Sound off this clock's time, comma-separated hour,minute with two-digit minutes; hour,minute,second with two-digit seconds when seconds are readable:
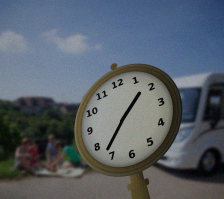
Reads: 1,37
